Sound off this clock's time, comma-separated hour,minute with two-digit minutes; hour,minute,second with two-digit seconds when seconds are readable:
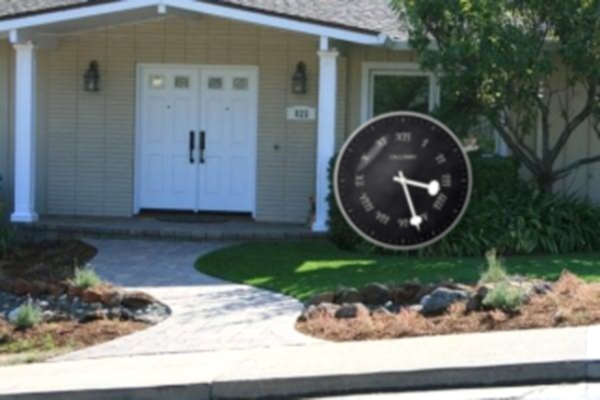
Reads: 3,27
